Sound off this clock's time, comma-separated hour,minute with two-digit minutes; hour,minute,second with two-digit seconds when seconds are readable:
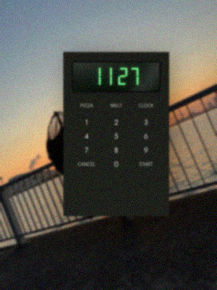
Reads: 11,27
